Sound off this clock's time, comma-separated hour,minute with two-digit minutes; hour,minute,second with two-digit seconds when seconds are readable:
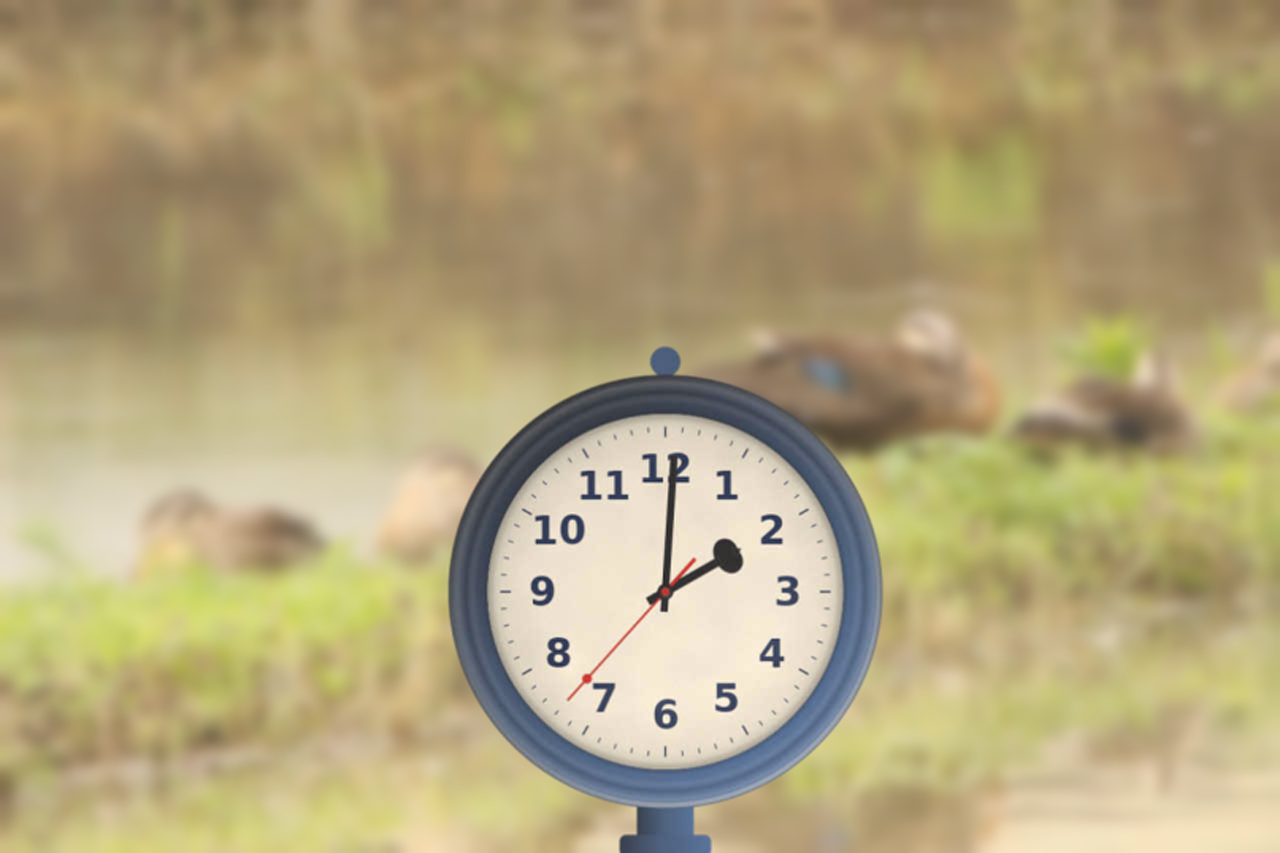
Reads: 2,00,37
